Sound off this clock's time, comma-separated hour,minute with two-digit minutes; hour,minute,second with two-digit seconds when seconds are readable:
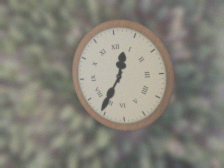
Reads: 12,36
